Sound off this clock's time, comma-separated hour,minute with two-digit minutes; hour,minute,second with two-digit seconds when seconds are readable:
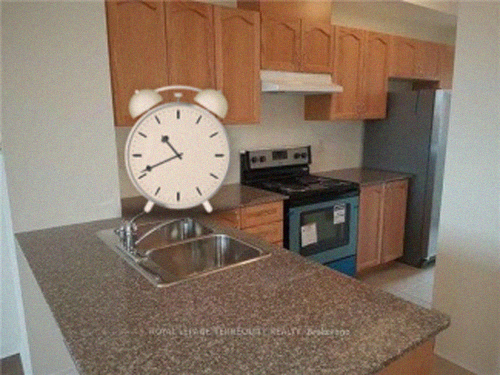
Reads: 10,41
